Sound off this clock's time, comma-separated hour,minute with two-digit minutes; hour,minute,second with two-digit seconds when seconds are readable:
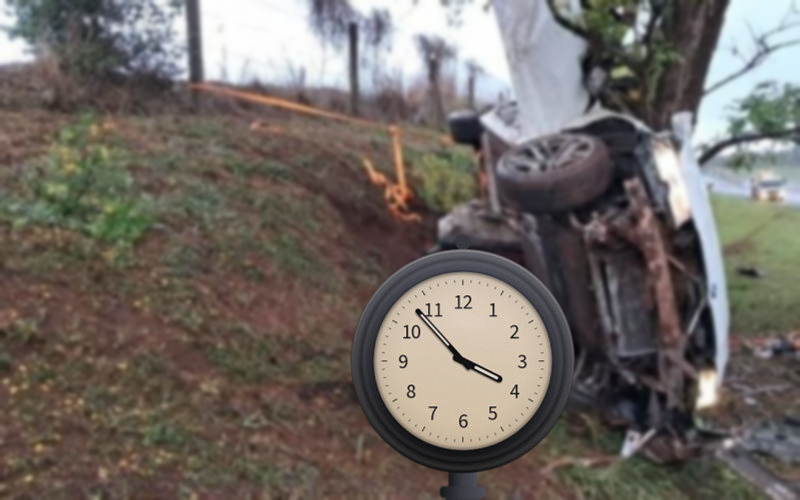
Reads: 3,53
